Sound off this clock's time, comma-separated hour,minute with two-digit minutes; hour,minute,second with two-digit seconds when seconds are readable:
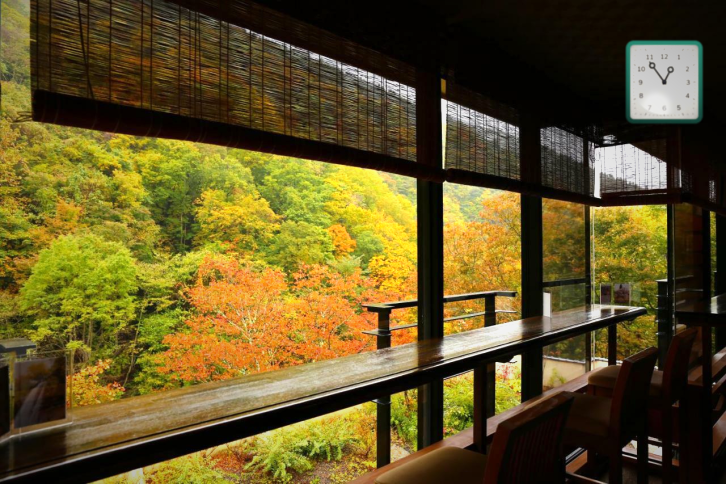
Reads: 12,54
